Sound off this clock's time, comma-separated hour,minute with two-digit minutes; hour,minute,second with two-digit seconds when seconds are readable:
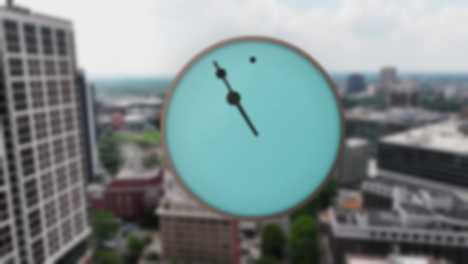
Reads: 10,55
